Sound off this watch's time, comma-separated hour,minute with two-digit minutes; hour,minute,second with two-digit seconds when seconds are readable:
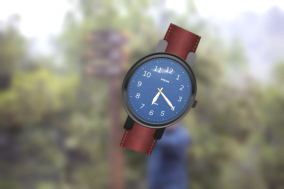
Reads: 6,20
